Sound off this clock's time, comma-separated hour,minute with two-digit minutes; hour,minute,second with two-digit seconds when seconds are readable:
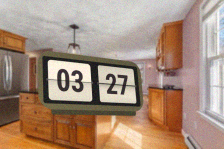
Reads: 3,27
